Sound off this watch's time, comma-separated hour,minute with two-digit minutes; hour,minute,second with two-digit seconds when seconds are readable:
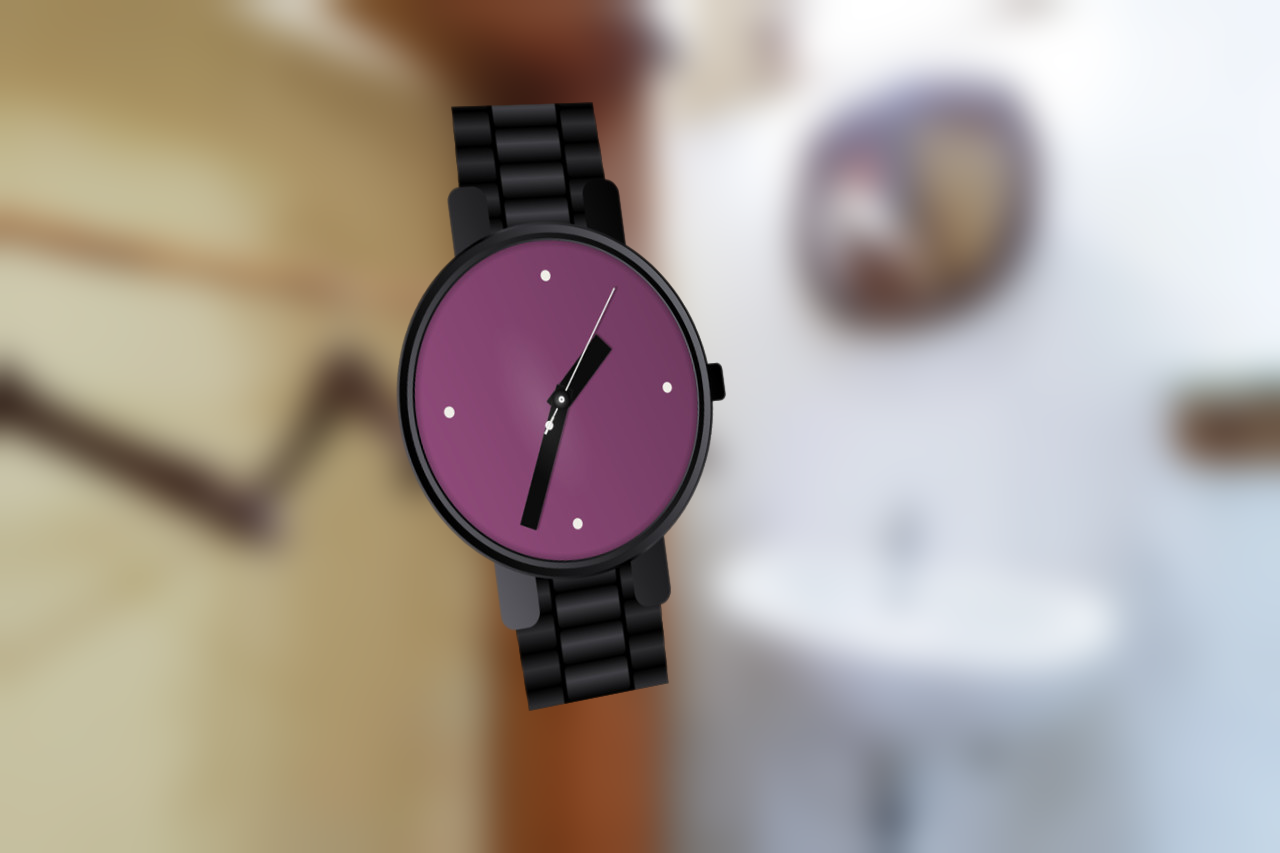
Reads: 1,34,06
